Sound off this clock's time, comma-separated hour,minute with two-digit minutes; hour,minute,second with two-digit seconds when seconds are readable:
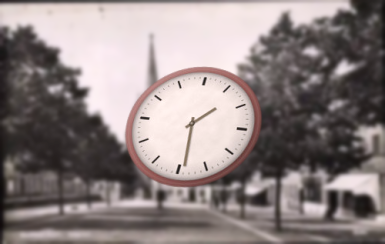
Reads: 1,29
